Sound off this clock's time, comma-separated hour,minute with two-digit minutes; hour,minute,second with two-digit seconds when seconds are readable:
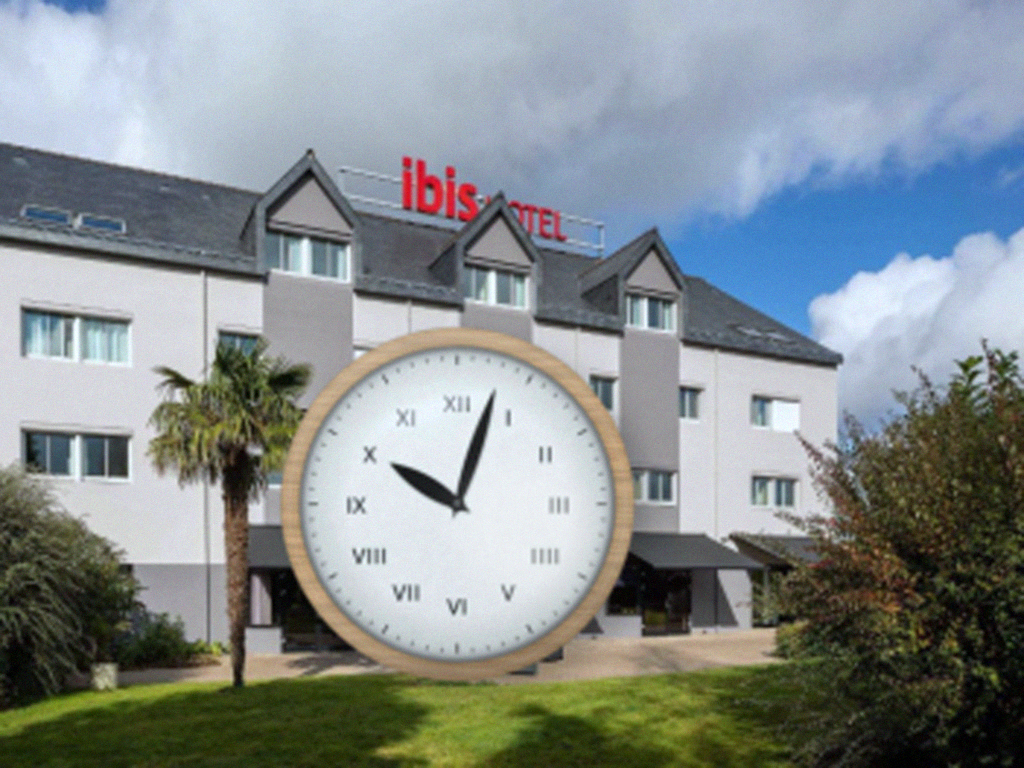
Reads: 10,03
